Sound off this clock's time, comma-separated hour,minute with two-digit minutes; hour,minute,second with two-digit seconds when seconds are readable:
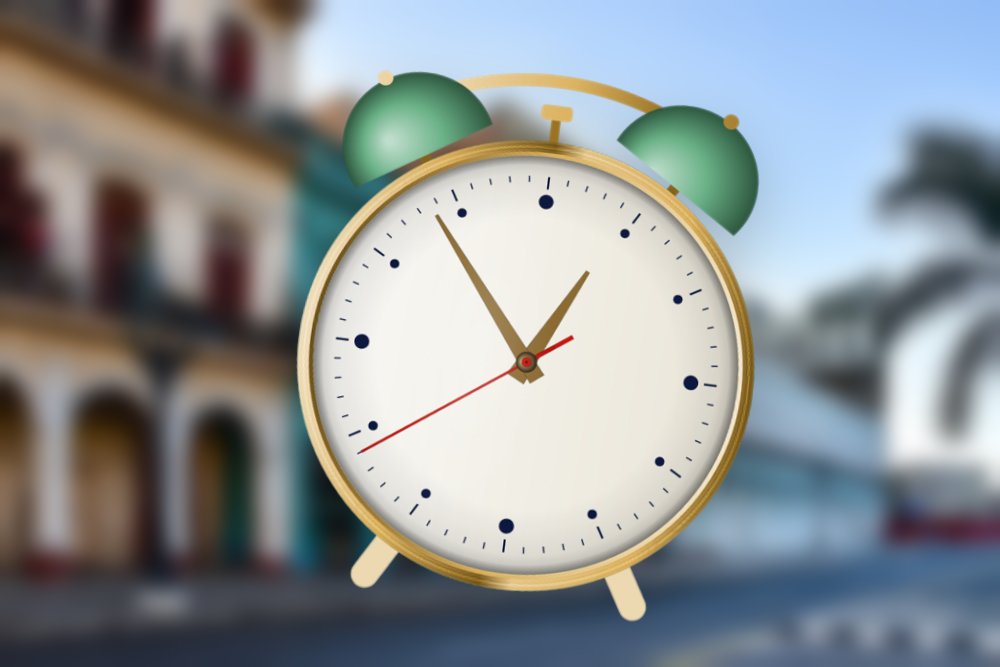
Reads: 12,53,39
